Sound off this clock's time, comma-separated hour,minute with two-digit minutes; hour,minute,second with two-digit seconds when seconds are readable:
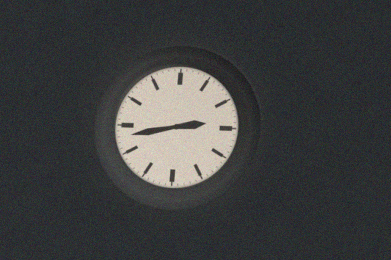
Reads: 2,43
